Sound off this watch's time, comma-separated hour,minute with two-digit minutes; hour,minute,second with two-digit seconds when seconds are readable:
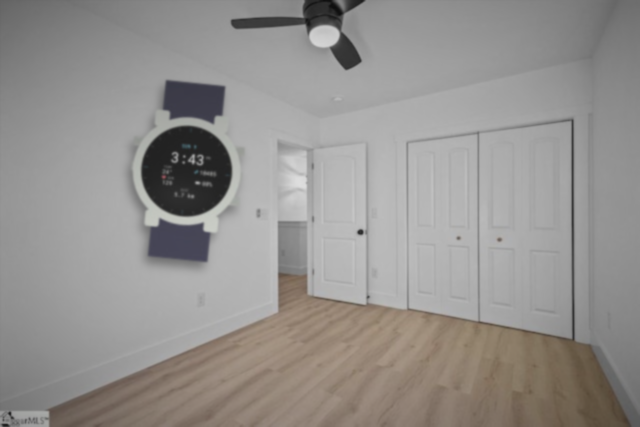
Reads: 3,43
